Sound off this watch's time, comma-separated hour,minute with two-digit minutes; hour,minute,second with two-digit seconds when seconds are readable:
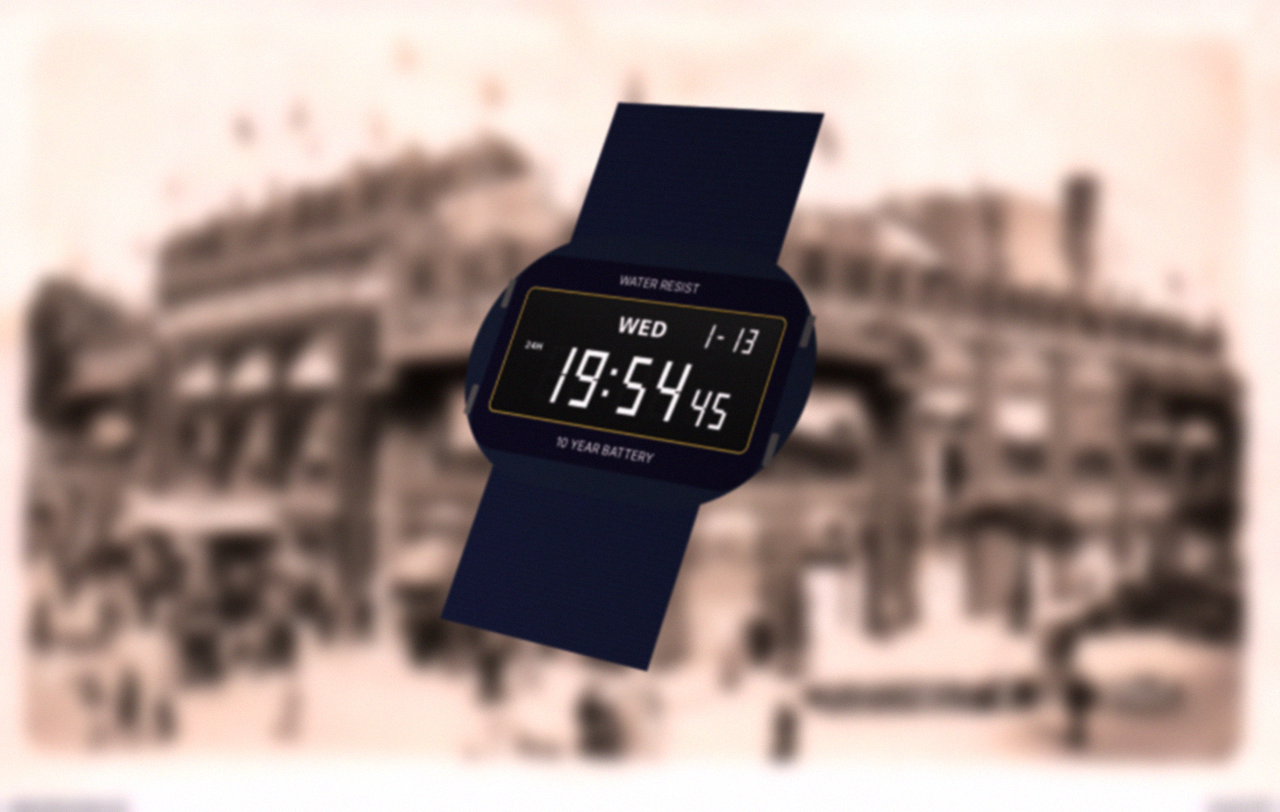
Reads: 19,54,45
